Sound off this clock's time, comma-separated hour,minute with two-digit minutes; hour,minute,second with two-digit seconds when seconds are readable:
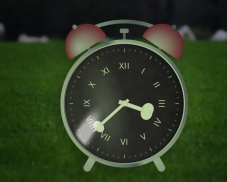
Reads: 3,38
